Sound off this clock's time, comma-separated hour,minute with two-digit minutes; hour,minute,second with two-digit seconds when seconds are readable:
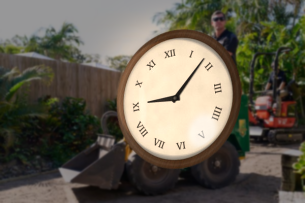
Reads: 9,08
